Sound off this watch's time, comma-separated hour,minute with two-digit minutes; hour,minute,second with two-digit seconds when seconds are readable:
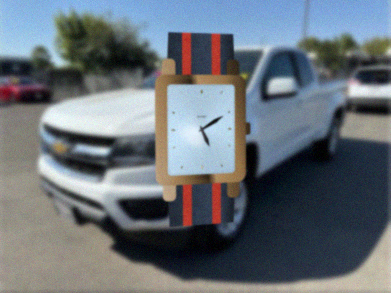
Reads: 5,10
